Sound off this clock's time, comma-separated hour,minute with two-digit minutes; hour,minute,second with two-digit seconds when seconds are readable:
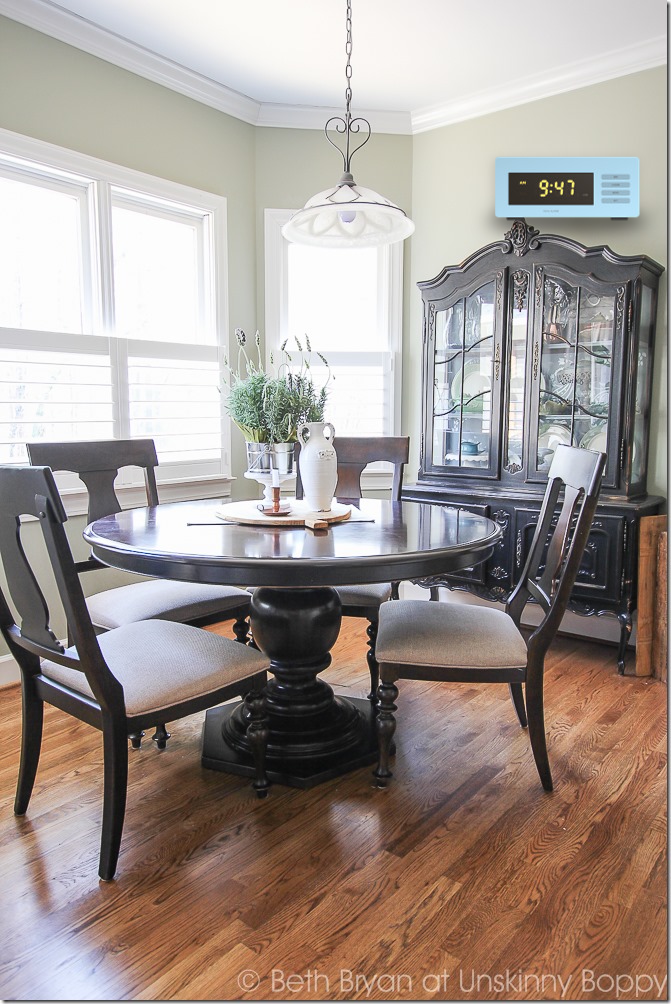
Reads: 9,47
